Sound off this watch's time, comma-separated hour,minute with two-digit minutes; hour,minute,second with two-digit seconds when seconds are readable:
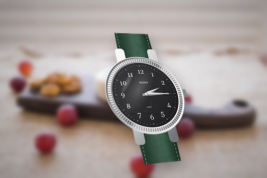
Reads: 2,15
